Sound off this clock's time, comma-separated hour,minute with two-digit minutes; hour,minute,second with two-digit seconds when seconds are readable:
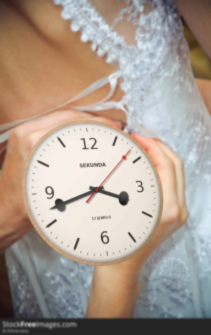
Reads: 3,42,08
